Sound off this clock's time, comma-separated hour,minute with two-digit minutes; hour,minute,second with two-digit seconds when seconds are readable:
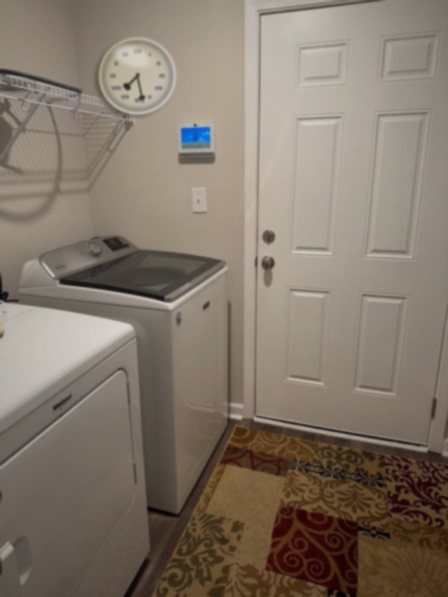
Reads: 7,28
